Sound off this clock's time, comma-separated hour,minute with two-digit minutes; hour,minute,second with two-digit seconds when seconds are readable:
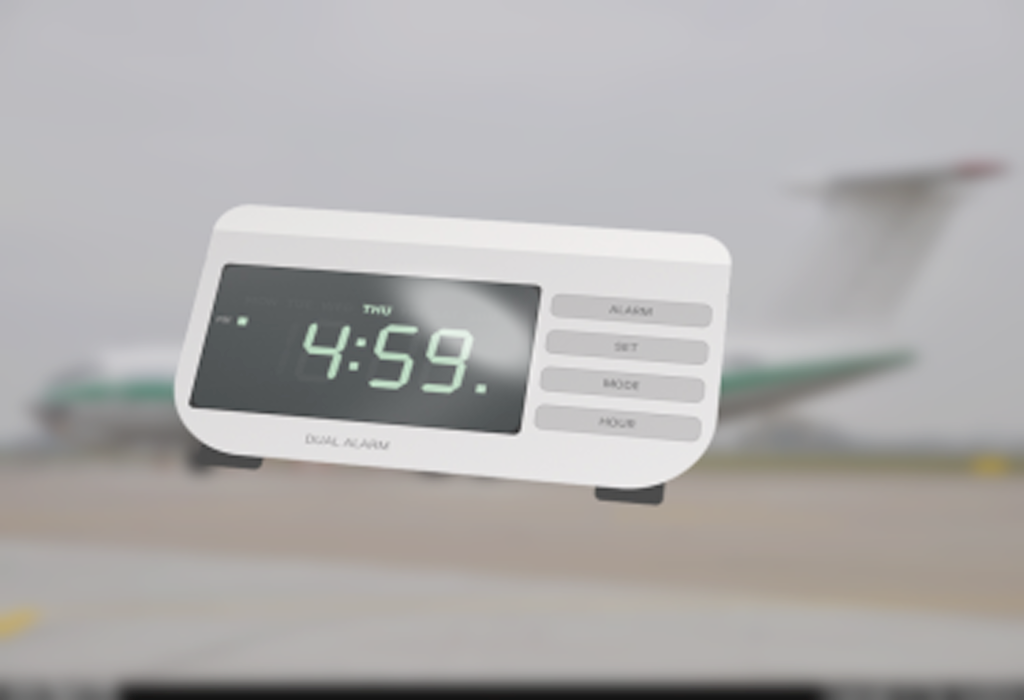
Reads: 4,59
